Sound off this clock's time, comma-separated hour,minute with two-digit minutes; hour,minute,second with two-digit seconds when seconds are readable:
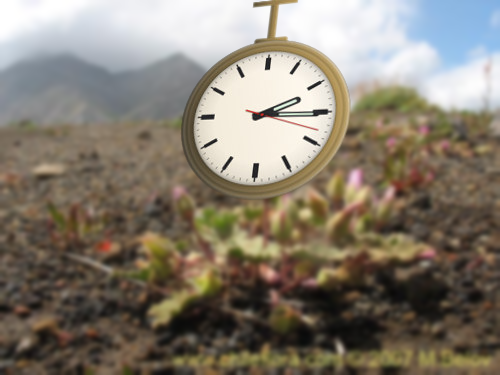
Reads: 2,15,18
